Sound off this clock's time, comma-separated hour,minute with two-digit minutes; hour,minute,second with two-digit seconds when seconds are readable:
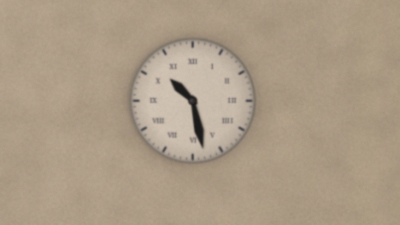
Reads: 10,28
